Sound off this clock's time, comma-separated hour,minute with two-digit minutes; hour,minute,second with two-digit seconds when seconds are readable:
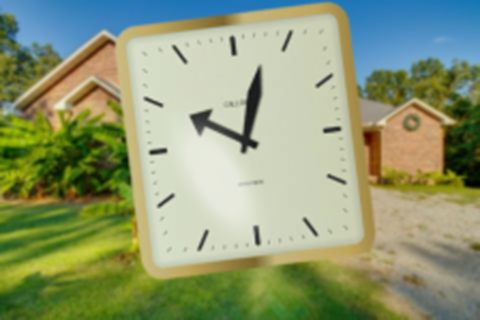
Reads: 10,03
